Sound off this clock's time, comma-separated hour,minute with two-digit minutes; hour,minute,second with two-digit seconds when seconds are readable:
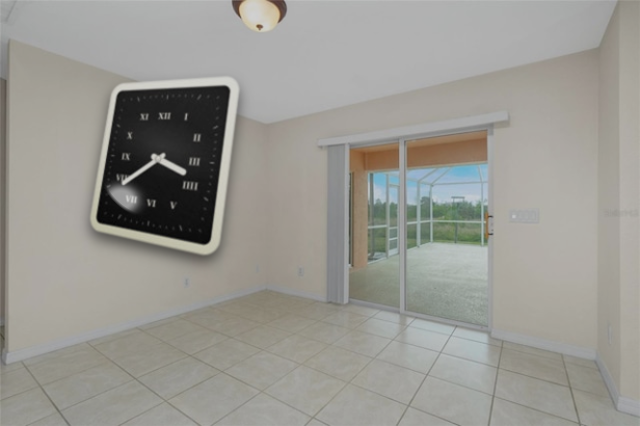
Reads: 3,39
